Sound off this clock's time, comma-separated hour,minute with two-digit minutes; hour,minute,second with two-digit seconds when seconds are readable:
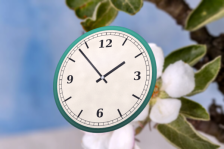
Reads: 1,53
